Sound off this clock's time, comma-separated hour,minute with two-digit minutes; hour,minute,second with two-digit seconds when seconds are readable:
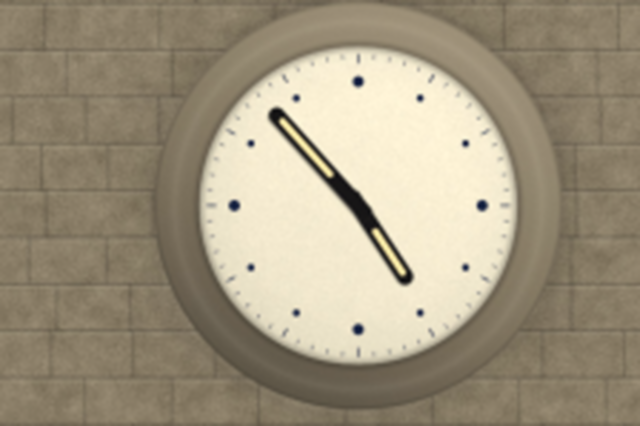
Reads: 4,53
